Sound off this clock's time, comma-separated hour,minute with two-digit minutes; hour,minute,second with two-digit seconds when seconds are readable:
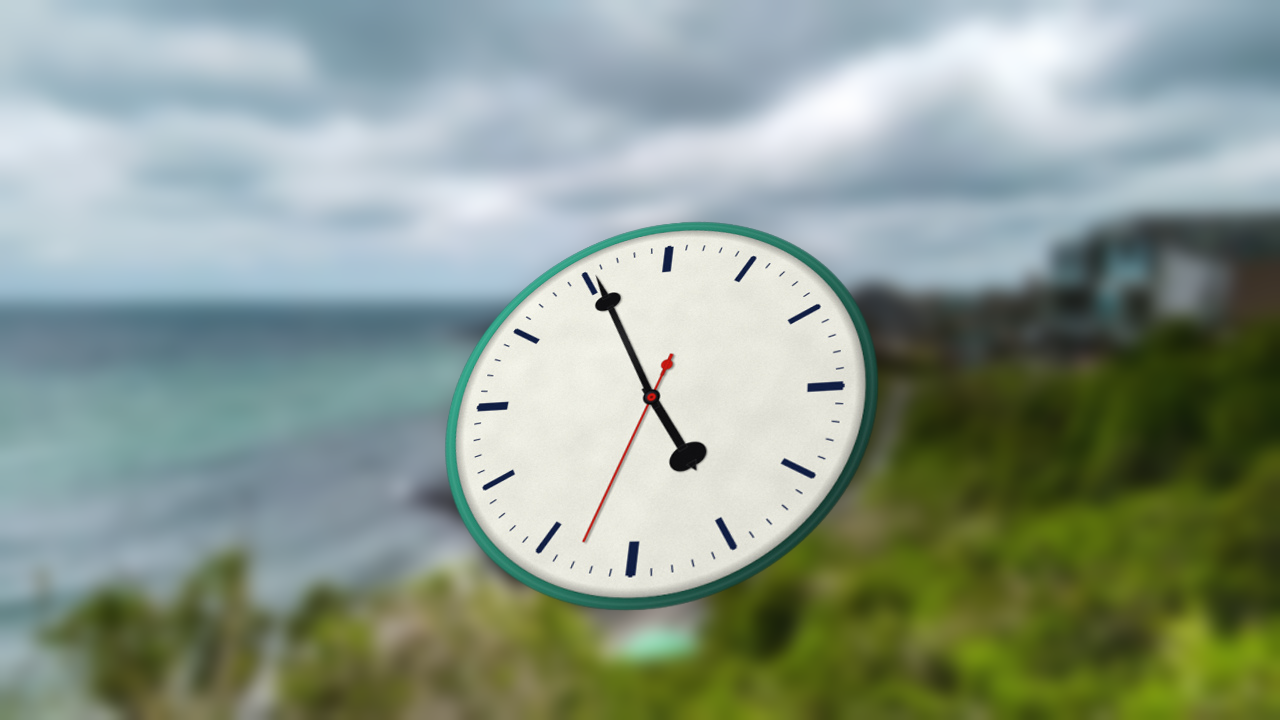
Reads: 4,55,33
